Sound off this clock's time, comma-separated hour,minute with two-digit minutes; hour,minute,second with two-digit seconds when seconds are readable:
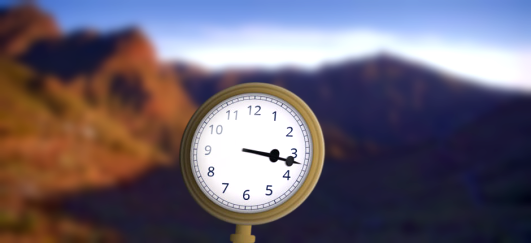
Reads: 3,17
